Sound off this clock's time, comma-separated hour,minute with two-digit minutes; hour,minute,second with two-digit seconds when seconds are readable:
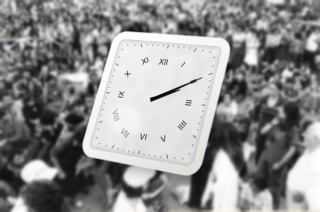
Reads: 2,10
